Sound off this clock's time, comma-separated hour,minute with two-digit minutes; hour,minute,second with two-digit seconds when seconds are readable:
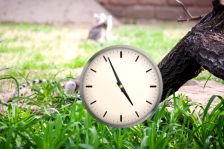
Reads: 4,56
